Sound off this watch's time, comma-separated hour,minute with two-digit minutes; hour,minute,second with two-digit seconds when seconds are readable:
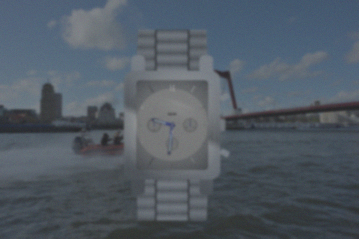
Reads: 9,31
